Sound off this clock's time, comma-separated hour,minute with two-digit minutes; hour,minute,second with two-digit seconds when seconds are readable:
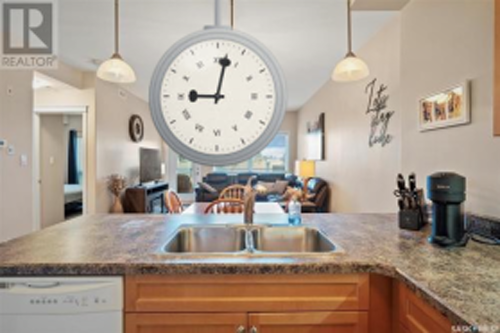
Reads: 9,02
